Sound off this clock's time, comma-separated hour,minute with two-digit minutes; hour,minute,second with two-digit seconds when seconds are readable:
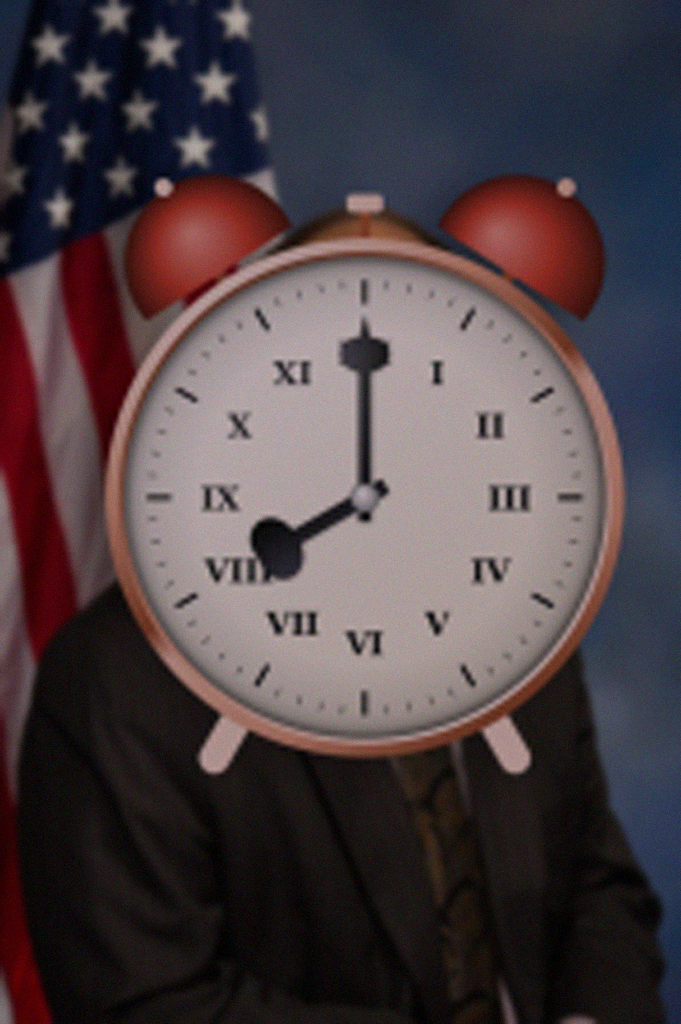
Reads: 8,00
